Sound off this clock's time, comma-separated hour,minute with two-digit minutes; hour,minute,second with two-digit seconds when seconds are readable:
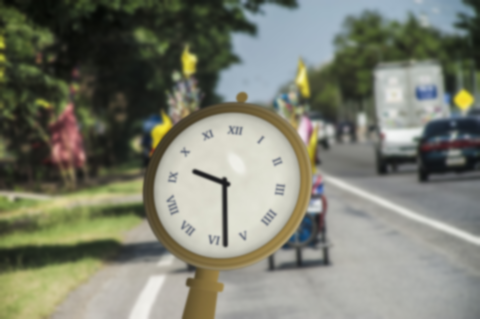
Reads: 9,28
